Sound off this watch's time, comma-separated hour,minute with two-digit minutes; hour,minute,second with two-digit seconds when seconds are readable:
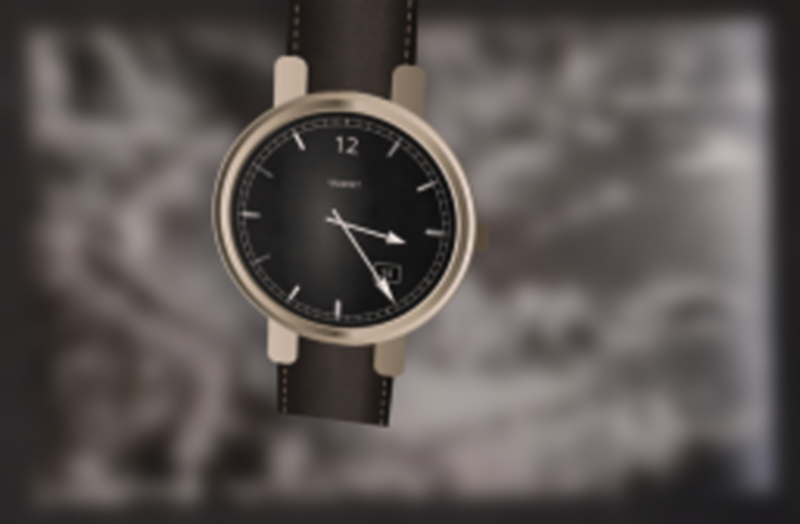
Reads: 3,24
